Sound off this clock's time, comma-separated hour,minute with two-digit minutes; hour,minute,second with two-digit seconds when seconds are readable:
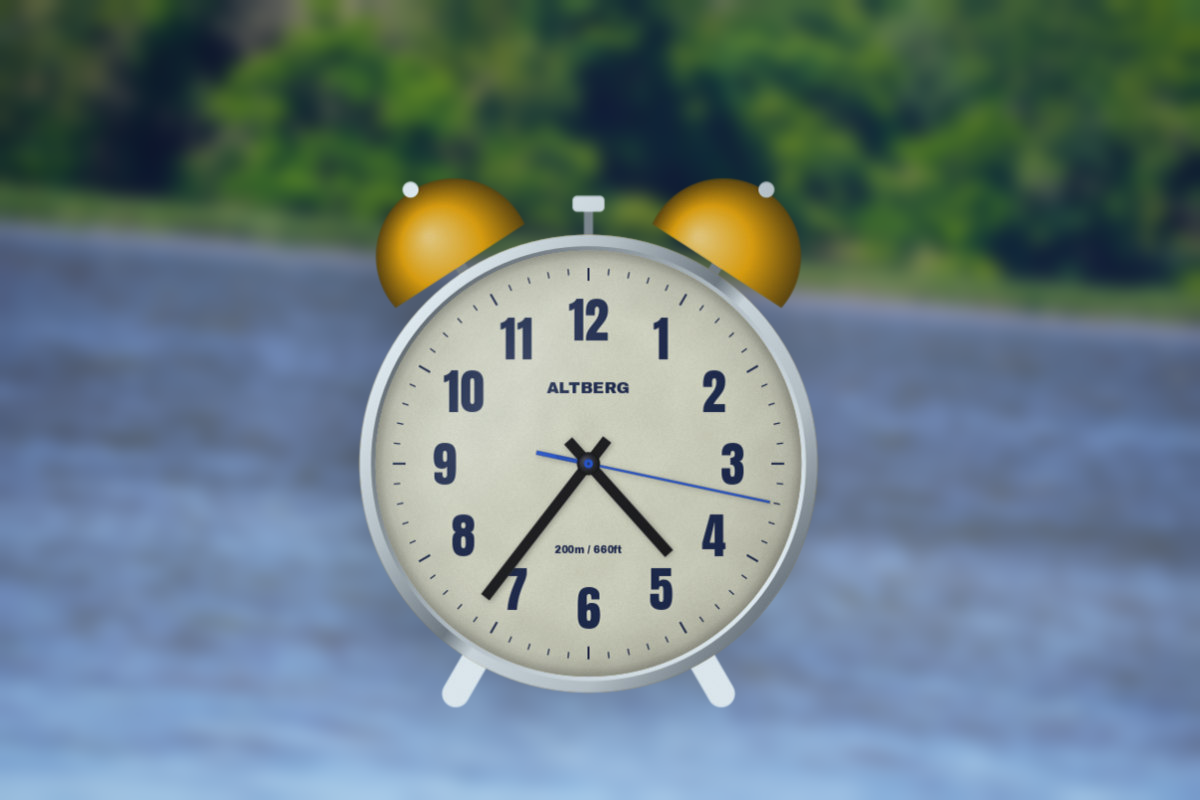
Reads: 4,36,17
